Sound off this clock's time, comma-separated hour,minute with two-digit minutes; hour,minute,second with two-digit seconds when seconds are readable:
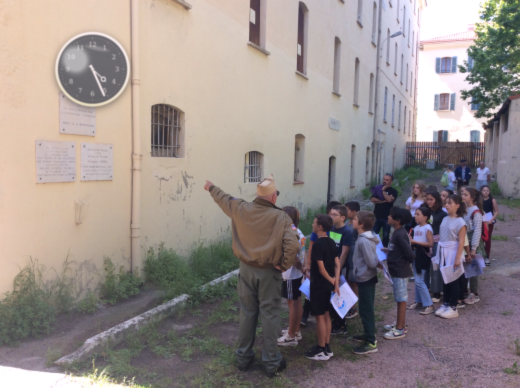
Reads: 4,26
